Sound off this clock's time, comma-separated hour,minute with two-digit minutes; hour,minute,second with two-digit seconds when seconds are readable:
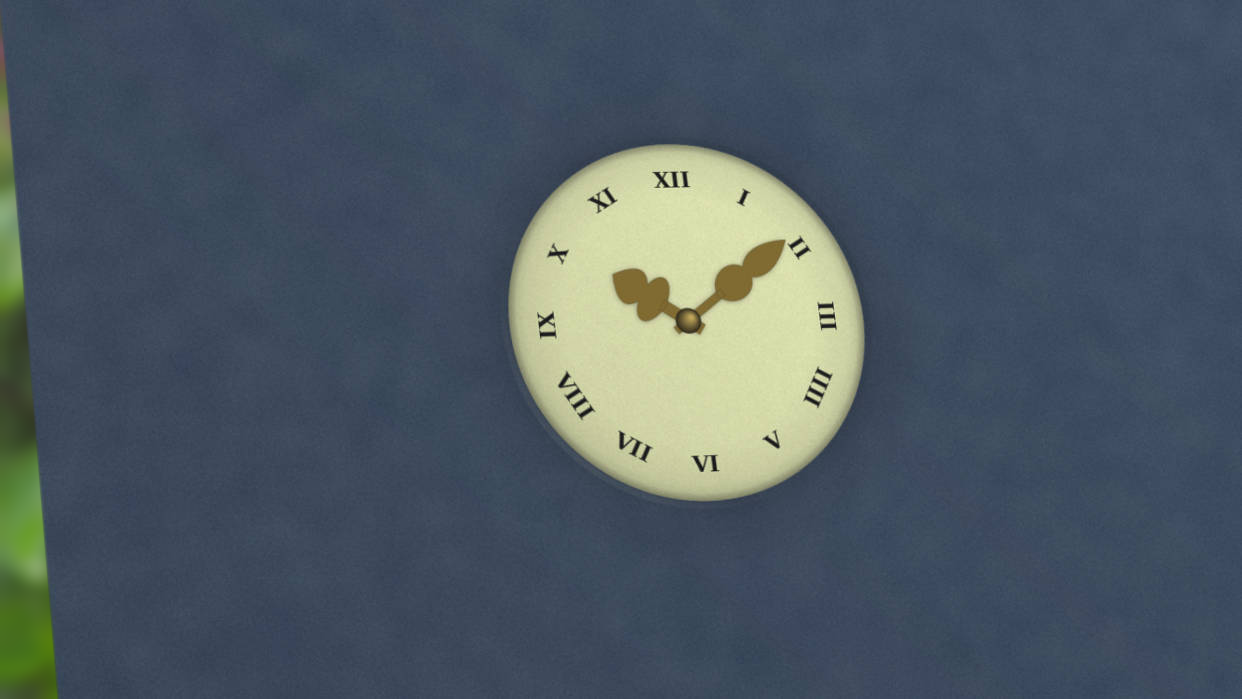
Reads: 10,09
